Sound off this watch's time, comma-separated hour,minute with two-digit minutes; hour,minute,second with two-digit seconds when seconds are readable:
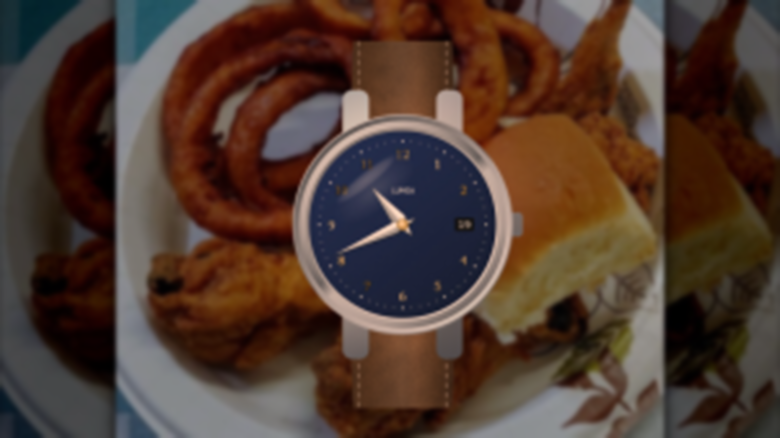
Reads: 10,41
